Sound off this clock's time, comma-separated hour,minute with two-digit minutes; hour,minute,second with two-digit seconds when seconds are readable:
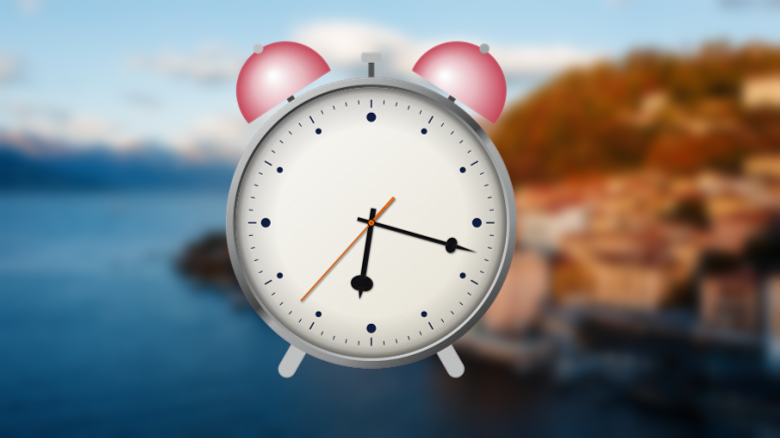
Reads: 6,17,37
